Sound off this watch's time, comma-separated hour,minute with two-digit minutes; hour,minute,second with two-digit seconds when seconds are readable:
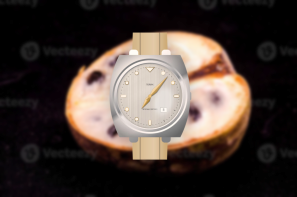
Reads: 7,07
